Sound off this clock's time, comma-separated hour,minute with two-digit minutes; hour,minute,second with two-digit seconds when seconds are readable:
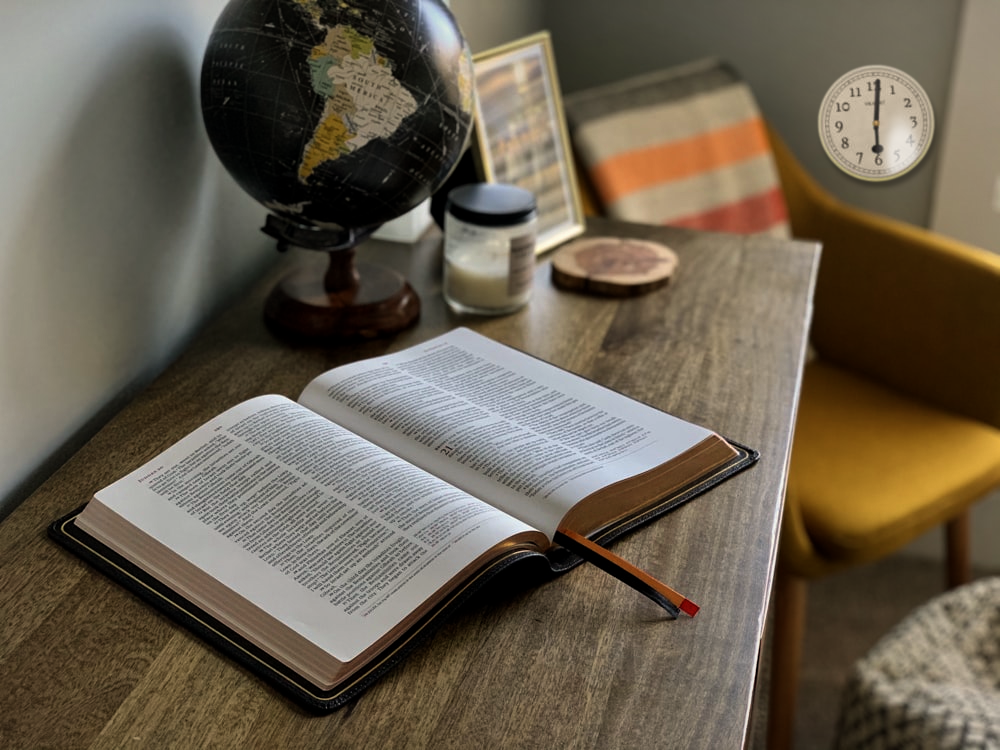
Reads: 6,01
